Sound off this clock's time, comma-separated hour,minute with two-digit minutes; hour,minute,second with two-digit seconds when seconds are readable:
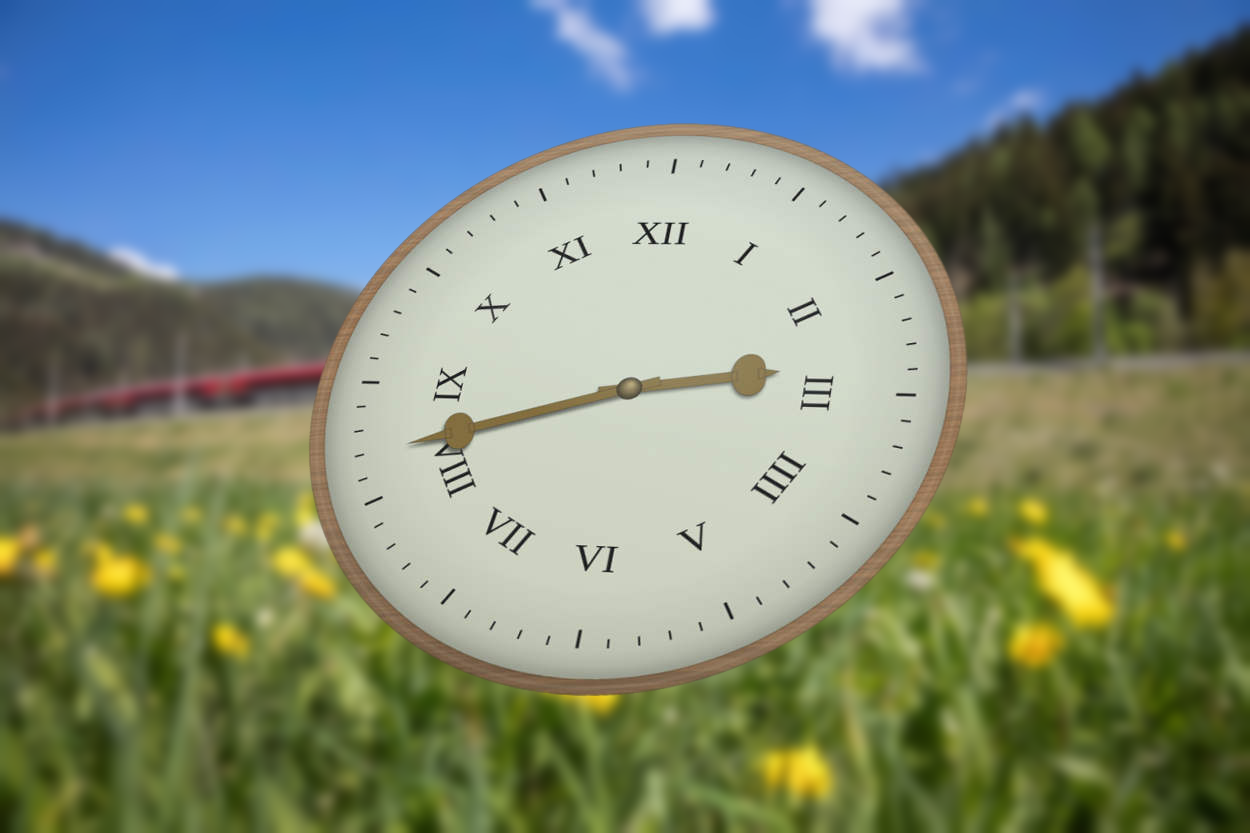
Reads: 2,42
